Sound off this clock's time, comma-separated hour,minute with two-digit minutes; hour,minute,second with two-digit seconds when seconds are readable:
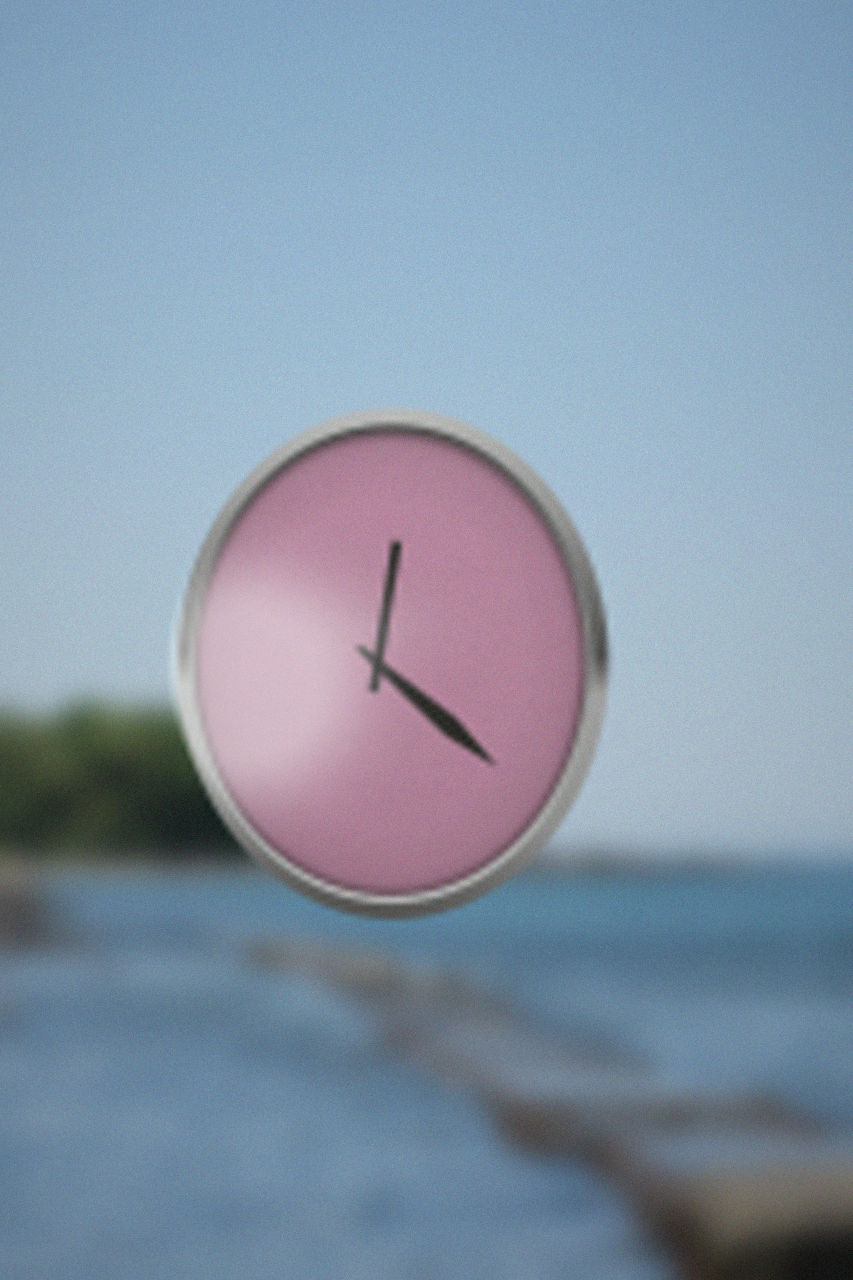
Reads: 12,21
